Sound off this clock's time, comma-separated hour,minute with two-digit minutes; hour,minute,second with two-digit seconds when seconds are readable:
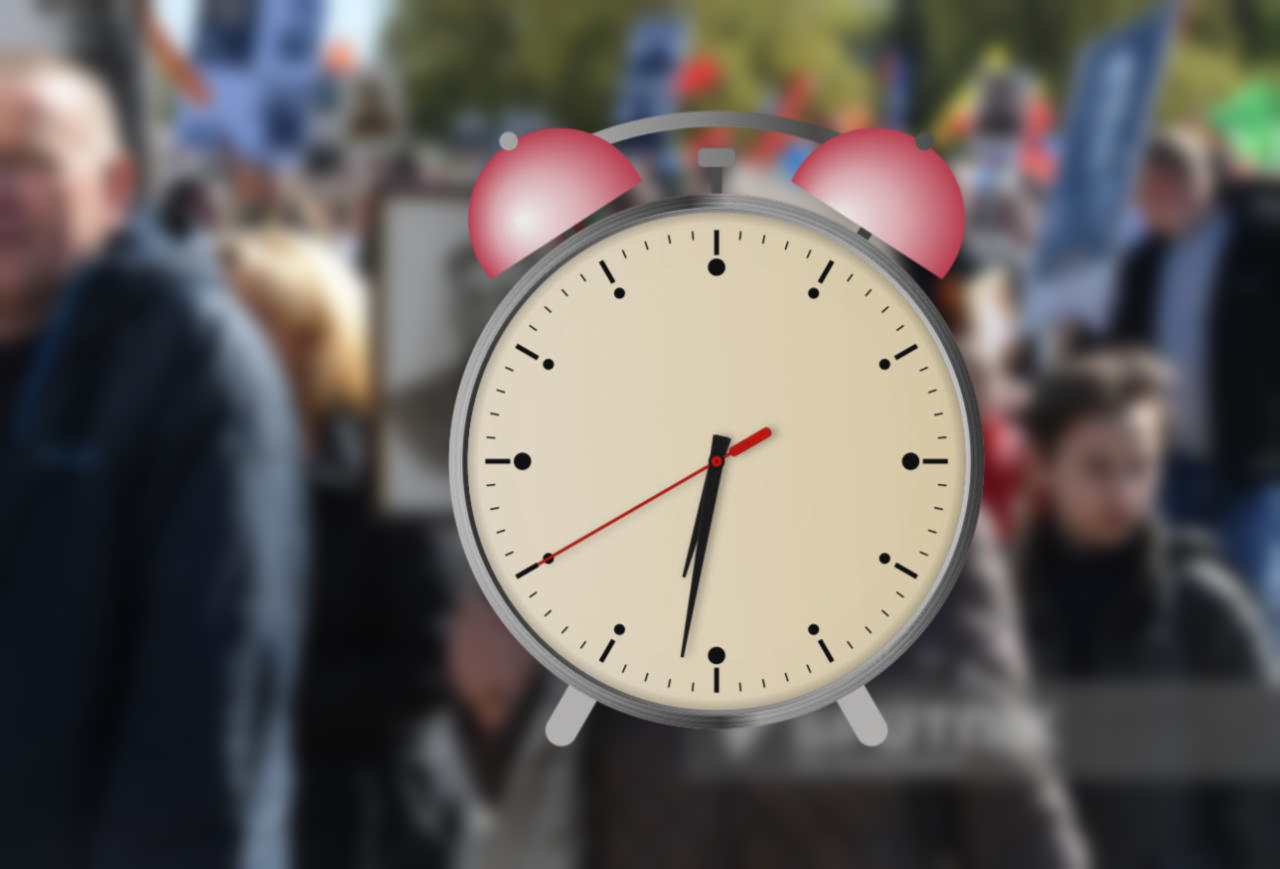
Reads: 6,31,40
